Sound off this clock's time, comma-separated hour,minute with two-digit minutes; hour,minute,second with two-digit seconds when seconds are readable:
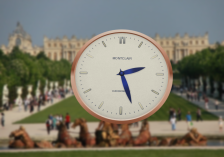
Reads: 2,27
